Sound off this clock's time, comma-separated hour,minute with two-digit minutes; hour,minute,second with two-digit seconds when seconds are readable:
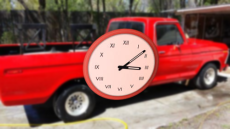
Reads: 3,08
